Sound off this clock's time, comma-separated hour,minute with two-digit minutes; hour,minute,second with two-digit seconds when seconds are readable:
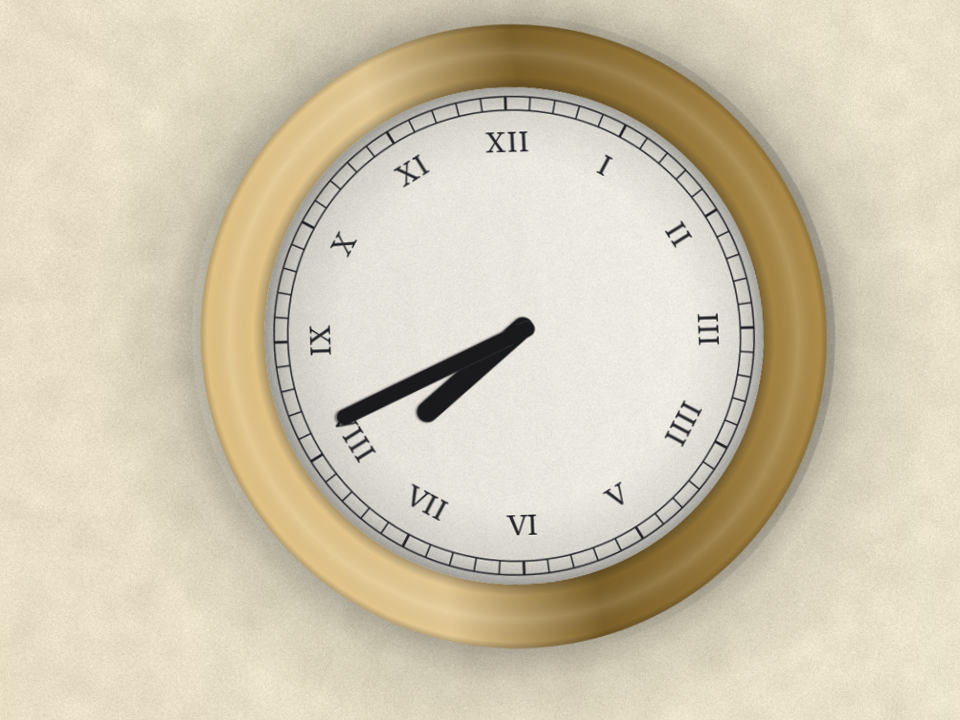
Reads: 7,41
